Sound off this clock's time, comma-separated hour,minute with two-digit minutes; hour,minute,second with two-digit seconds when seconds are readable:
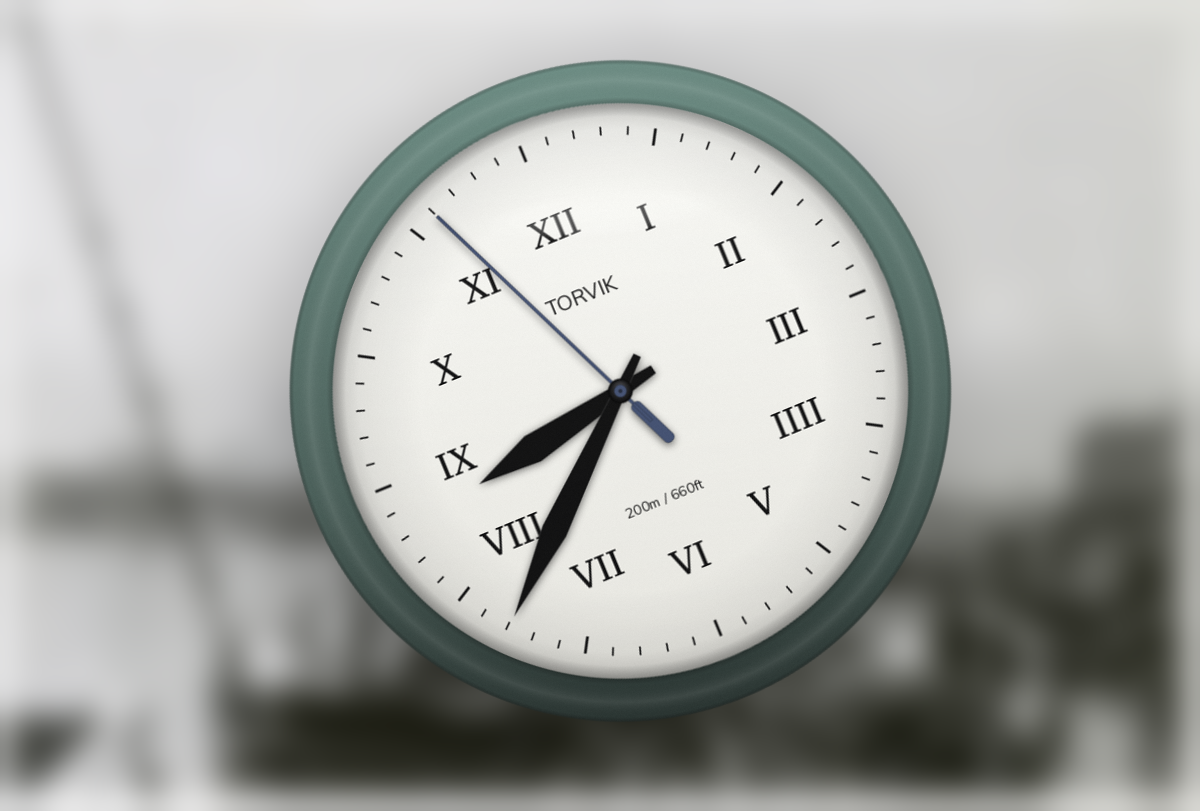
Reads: 8,37,56
